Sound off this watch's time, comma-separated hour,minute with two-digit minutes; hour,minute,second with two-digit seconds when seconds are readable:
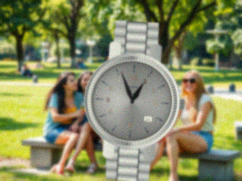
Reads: 12,56
